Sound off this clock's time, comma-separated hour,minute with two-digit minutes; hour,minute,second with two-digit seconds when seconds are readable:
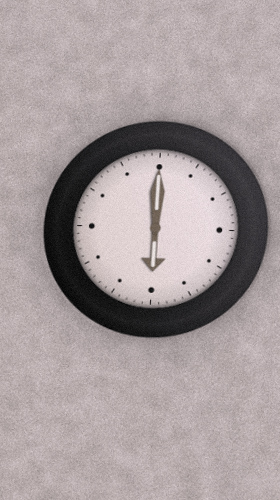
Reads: 6,00
